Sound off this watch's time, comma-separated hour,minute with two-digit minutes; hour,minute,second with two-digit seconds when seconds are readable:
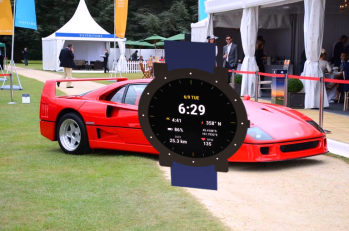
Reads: 6,29
